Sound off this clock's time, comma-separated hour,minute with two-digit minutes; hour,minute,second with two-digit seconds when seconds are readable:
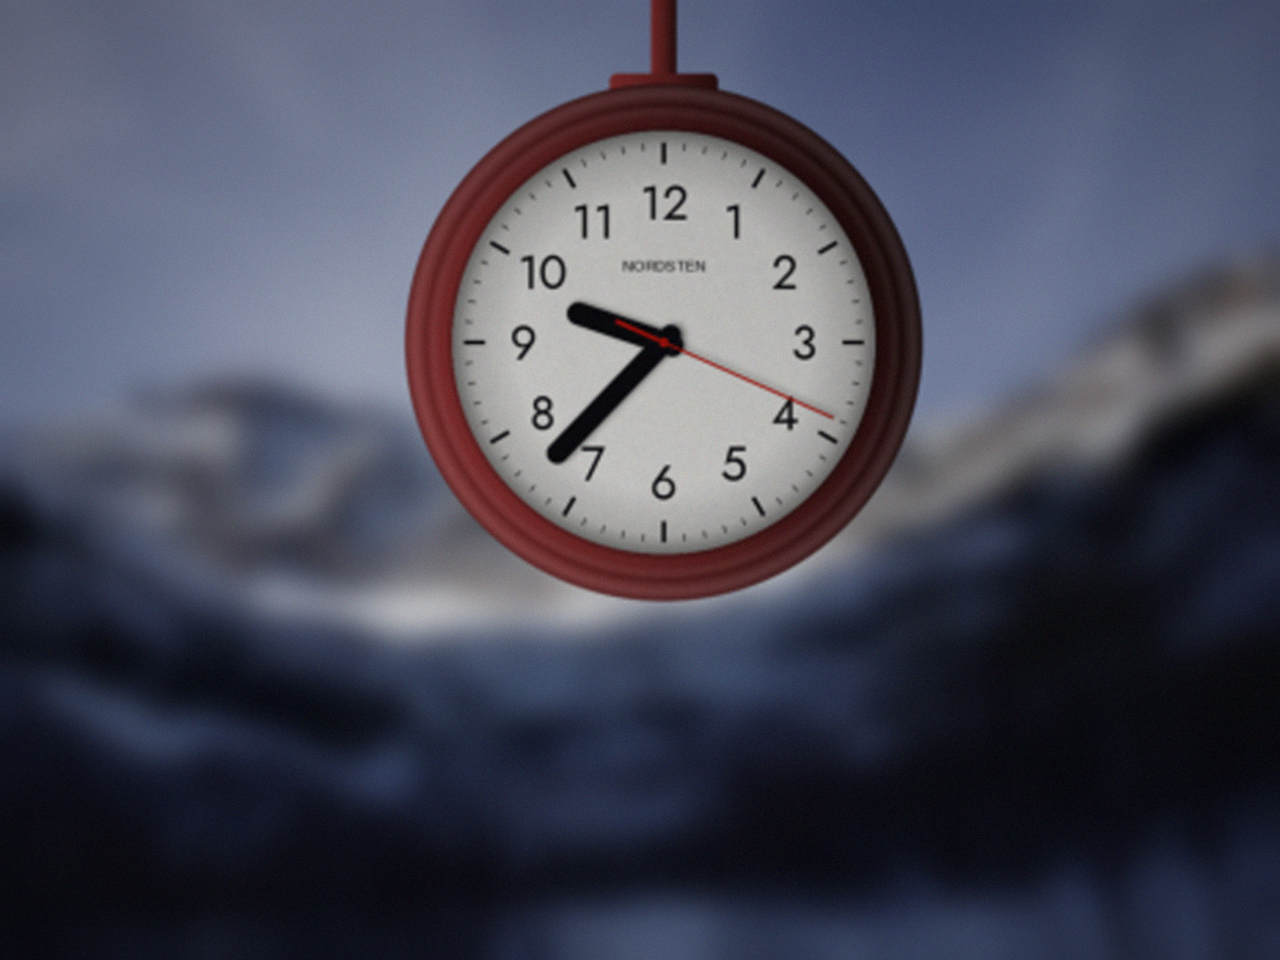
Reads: 9,37,19
